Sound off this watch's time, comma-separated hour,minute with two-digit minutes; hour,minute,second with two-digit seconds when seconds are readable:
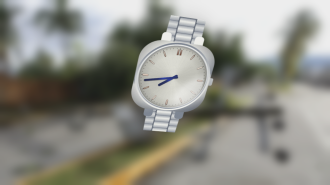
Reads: 7,43
